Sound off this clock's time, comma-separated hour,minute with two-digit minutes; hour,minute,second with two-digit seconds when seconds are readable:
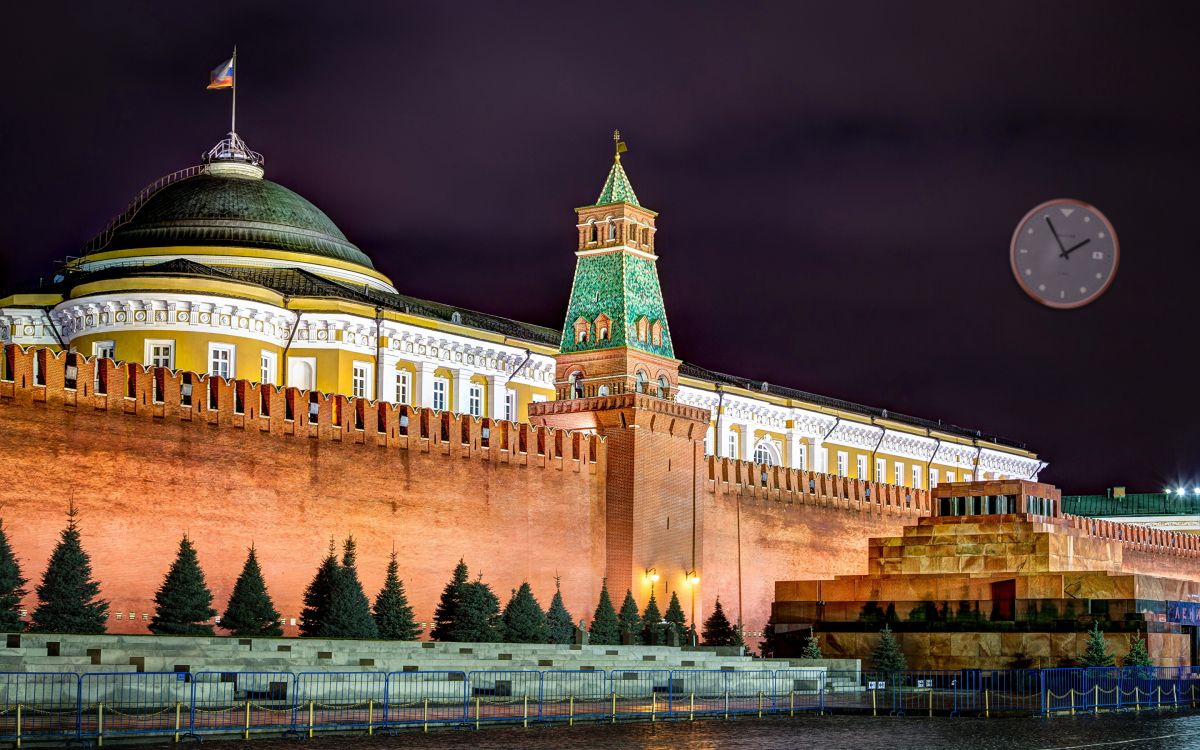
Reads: 1,55
